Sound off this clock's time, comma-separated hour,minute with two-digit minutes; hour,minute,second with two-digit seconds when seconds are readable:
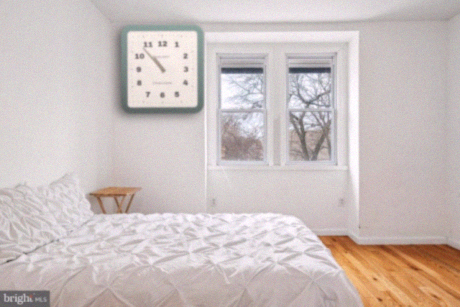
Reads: 10,53
